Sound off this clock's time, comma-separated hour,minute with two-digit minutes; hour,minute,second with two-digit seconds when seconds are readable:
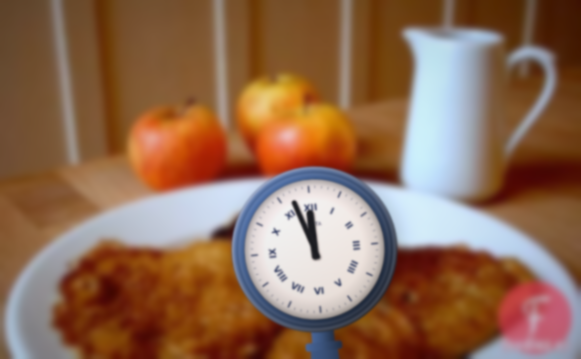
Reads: 11,57
